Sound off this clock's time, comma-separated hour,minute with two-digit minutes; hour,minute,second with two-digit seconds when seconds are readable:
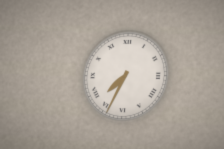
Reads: 7,34
